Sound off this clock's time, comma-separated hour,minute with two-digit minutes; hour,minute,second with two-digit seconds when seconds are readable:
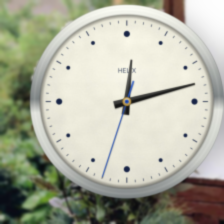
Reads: 12,12,33
